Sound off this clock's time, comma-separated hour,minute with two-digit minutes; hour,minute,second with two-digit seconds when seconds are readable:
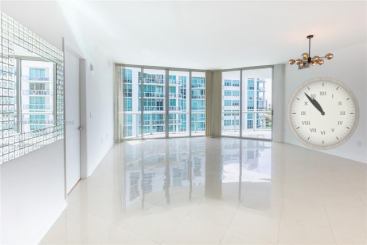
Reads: 10,53
